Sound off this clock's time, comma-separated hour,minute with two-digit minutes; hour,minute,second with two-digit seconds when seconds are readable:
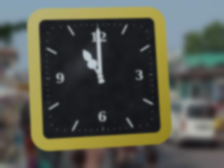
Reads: 11,00
